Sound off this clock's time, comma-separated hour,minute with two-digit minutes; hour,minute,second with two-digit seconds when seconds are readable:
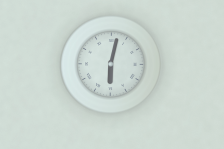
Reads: 6,02
